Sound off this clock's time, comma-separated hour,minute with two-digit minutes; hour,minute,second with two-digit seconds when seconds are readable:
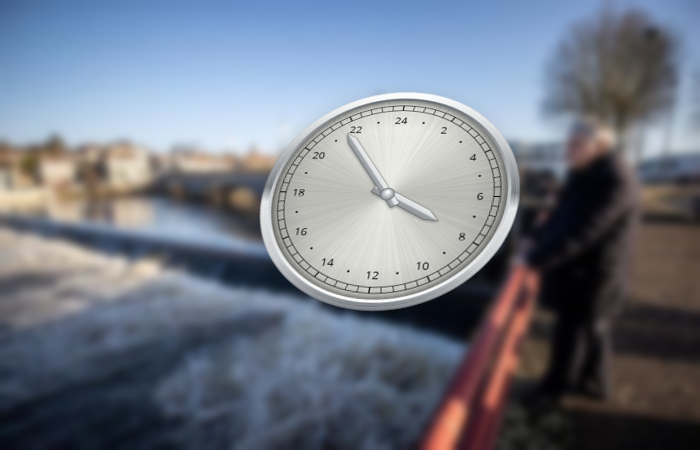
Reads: 7,54
